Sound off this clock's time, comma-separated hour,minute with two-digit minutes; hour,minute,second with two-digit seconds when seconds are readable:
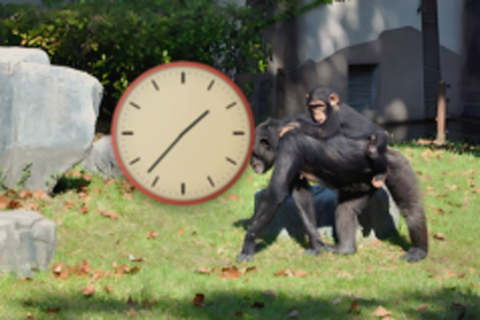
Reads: 1,37
